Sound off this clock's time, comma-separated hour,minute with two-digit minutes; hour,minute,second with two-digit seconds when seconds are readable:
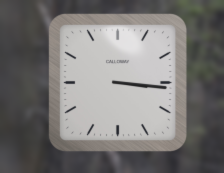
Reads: 3,16
